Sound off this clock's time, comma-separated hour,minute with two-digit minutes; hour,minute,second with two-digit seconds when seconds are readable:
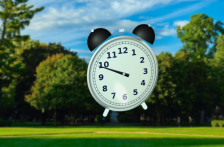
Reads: 9,49
